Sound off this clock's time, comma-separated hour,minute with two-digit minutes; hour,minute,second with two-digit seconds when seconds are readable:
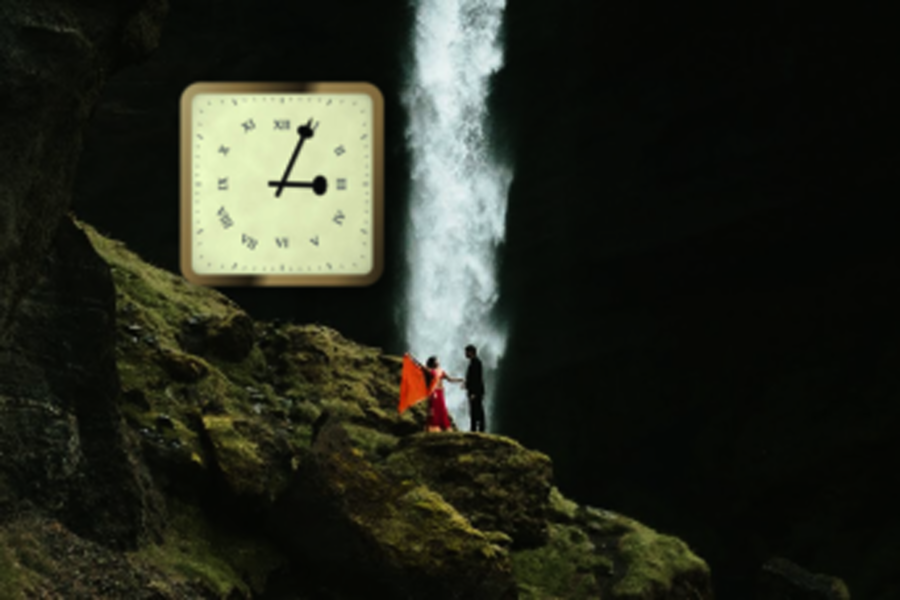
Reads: 3,04
